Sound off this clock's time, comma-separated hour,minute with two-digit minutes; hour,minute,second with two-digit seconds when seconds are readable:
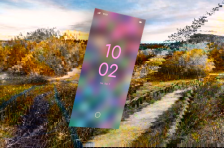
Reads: 10,02
